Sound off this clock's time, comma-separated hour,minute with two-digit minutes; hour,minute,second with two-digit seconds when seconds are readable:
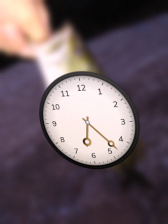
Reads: 6,23
